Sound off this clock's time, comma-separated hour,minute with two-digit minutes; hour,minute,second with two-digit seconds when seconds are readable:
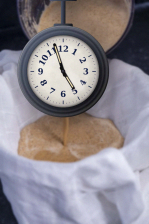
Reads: 4,57
